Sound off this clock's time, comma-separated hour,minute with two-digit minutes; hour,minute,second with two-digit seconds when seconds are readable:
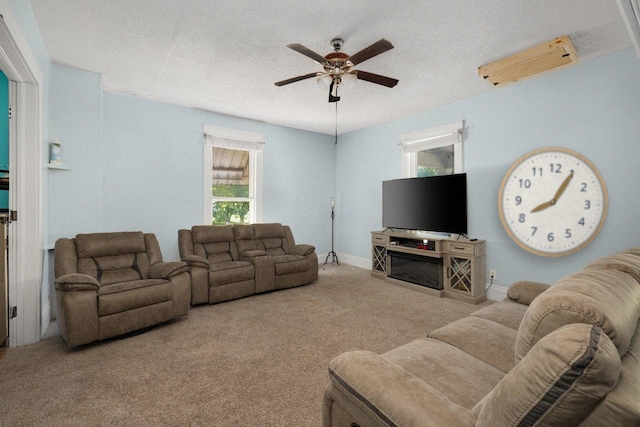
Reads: 8,05
